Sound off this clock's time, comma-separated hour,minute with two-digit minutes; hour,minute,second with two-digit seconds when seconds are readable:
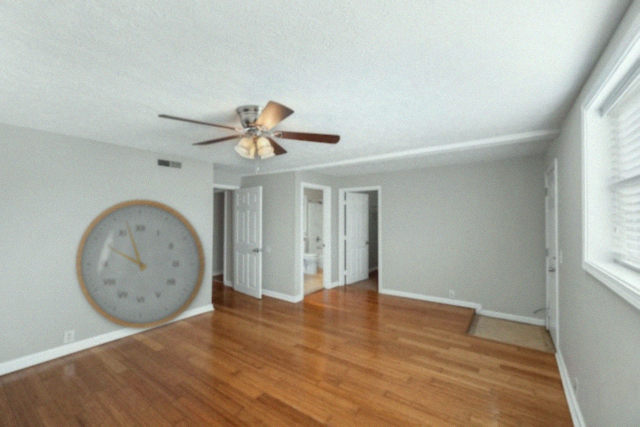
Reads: 9,57
